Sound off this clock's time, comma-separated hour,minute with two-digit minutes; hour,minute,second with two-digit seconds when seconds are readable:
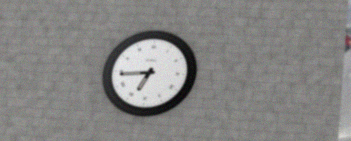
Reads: 6,44
